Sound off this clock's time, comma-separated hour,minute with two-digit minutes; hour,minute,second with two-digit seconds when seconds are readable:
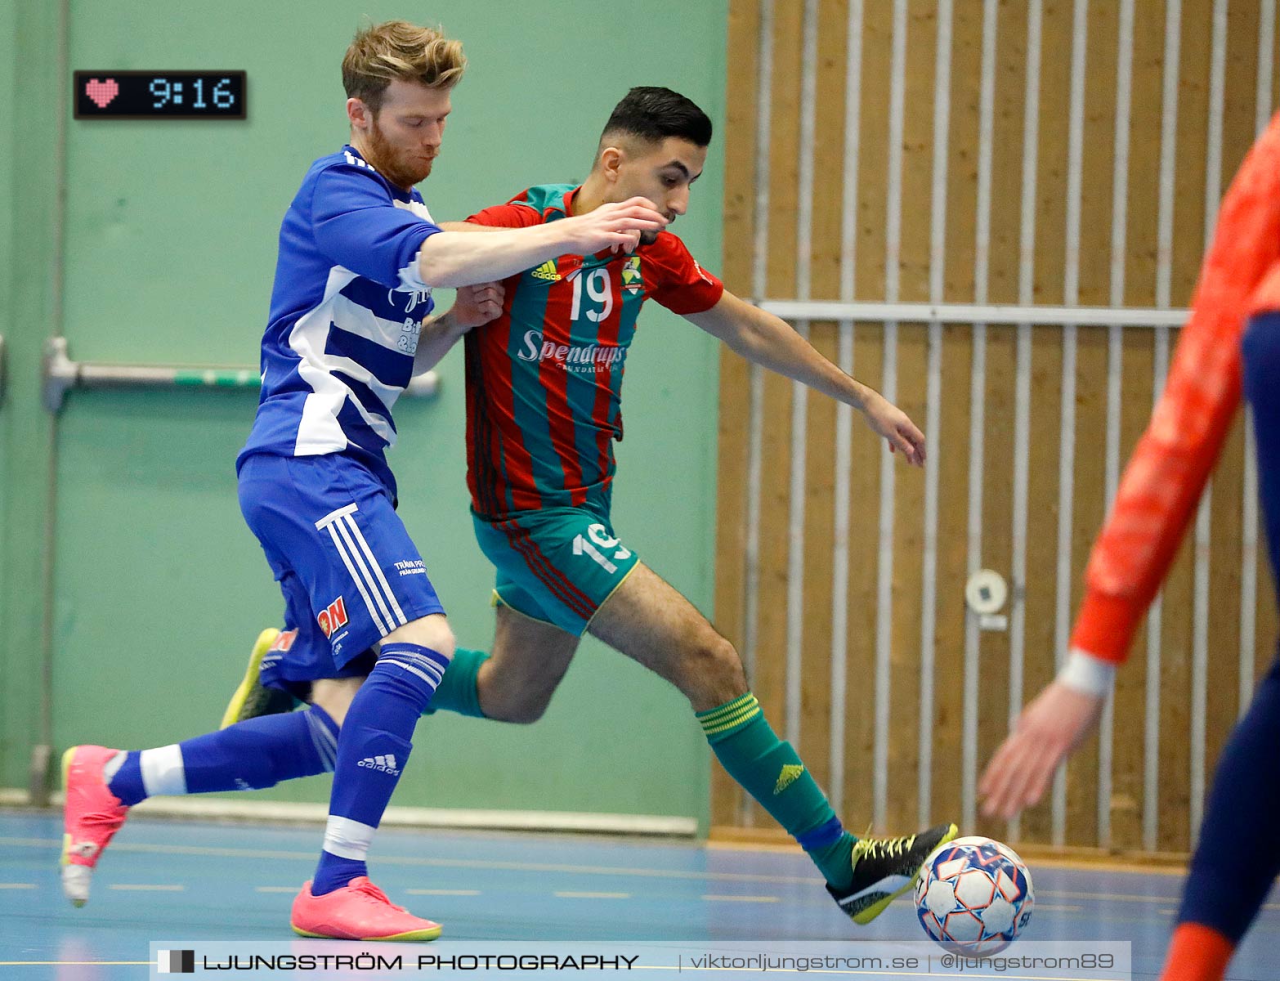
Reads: 9,16
